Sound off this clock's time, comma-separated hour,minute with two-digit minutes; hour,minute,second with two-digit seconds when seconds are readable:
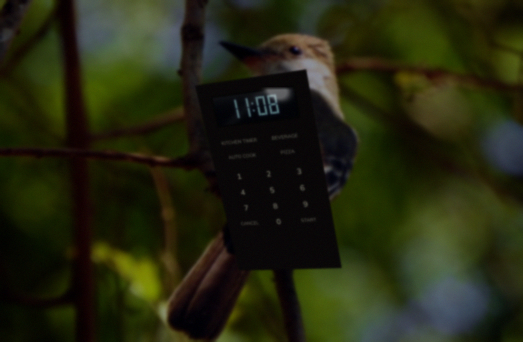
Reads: 11,08
